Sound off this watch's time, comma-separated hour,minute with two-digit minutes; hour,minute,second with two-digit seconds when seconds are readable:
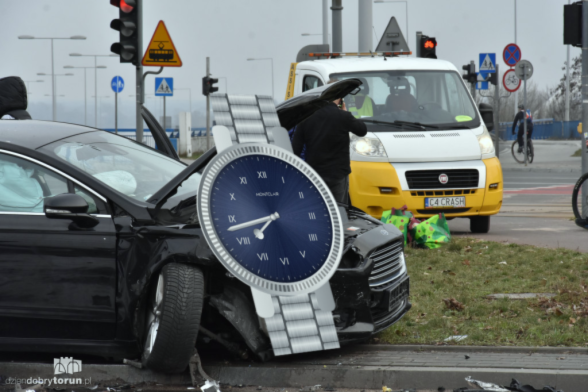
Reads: 7,43
